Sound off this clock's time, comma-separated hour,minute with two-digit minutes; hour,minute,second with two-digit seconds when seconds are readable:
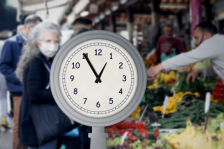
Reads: 12,55
